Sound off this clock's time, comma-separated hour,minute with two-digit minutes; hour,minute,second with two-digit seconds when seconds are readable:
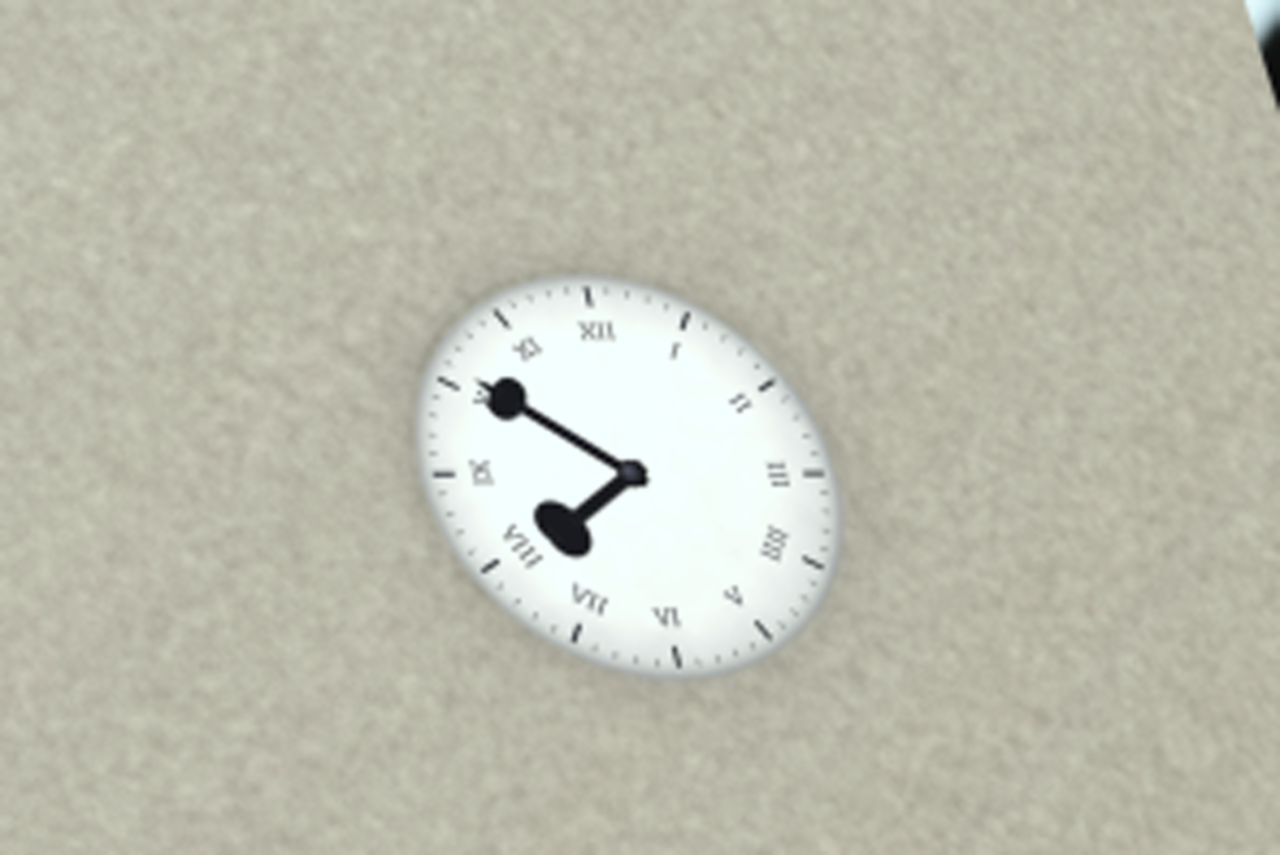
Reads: 7,51
